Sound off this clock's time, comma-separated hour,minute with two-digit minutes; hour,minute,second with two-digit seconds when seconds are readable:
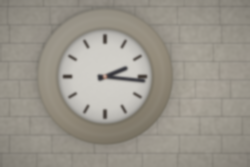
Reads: 2,16
